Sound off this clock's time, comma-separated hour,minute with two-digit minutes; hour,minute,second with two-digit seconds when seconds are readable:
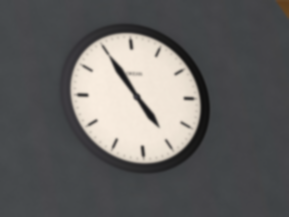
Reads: 4,55
